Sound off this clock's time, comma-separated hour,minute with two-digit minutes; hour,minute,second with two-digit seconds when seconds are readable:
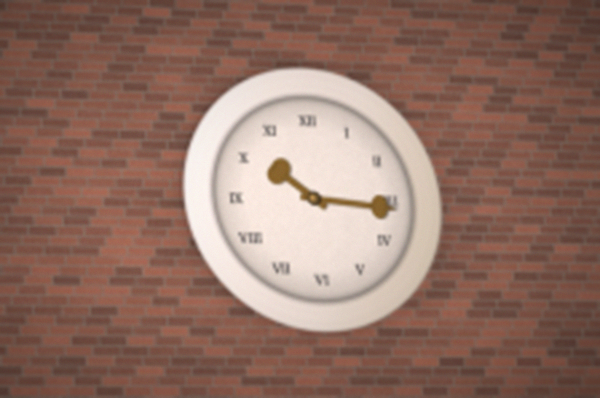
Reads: 10,16
